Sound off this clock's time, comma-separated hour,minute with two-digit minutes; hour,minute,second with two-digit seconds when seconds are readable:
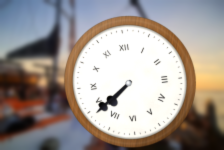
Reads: 7,39
